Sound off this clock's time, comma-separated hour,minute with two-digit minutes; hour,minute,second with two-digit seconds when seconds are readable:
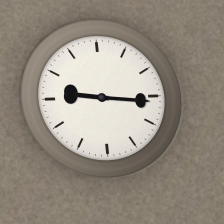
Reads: 9,16
